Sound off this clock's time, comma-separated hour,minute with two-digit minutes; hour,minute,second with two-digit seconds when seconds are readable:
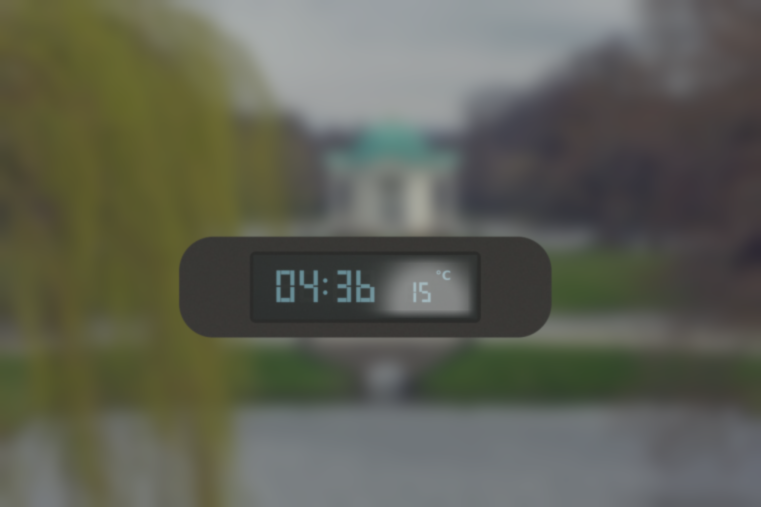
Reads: 4,36
